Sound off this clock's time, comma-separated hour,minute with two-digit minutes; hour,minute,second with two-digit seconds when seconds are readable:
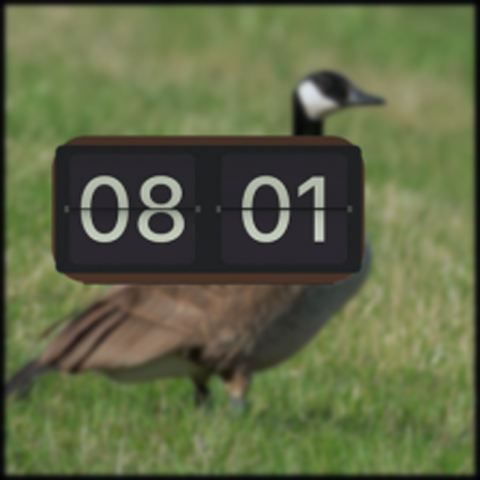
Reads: 8,01
